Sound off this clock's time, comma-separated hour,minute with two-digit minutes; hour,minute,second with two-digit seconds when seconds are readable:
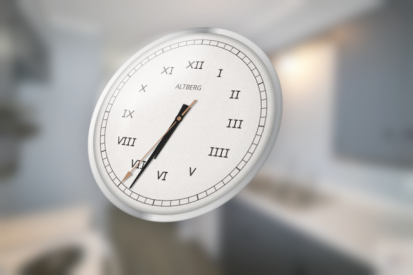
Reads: 6,33,35
